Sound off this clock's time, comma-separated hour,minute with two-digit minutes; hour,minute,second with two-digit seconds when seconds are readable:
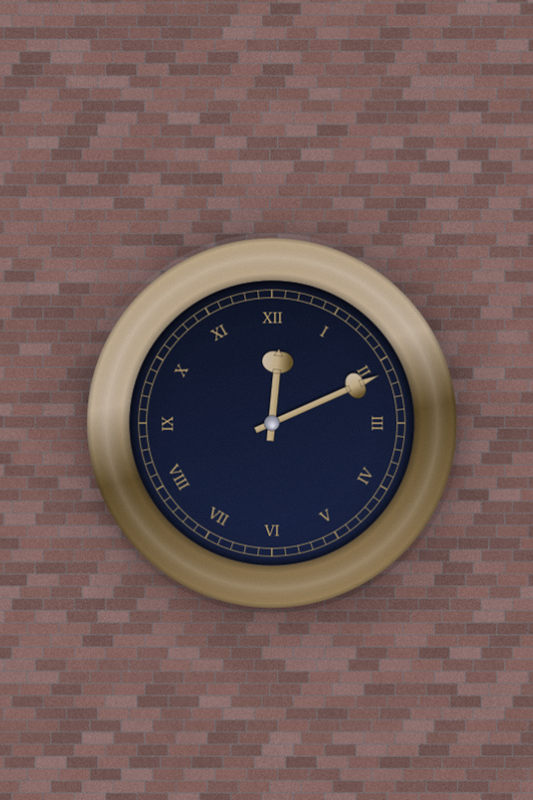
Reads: 12,11
